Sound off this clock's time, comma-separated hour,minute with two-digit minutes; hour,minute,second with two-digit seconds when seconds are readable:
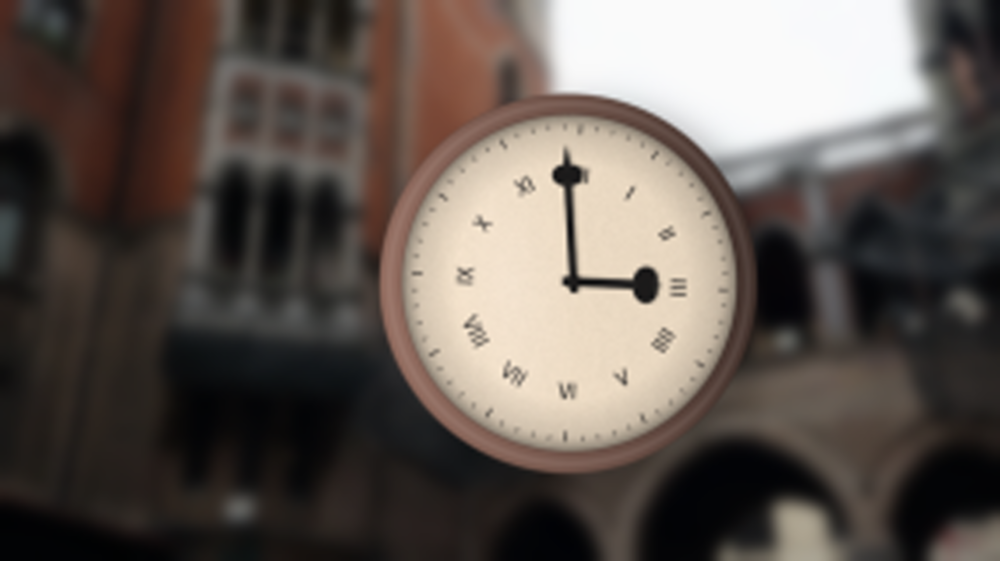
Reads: 2,59
